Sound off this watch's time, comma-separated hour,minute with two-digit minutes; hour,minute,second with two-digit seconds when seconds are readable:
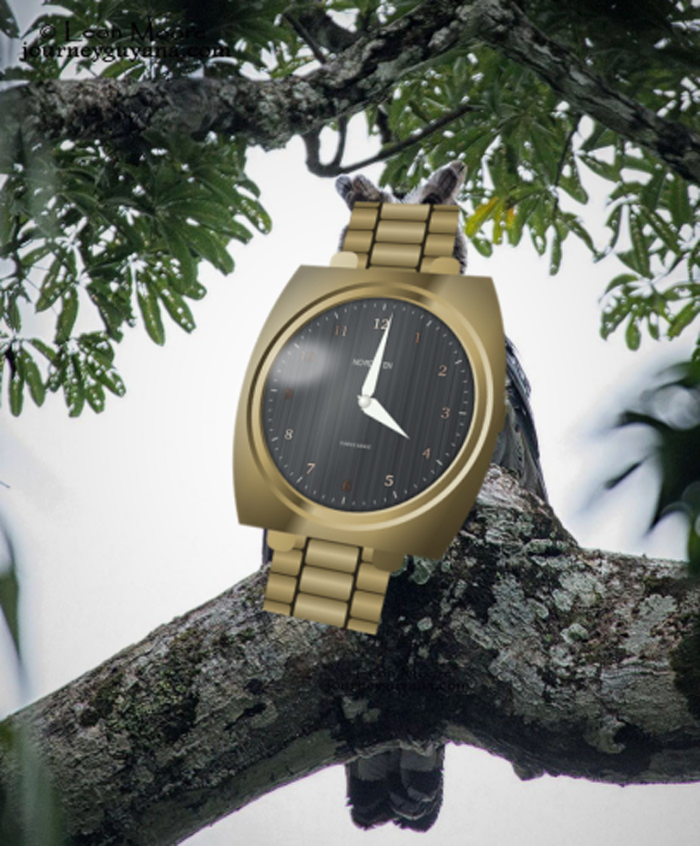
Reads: 4,01
